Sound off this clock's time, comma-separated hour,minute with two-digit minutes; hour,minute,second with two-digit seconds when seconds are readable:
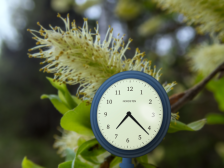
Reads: 7,22
